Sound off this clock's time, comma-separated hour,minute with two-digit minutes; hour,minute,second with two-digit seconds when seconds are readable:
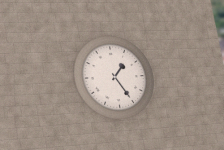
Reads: 1,25
